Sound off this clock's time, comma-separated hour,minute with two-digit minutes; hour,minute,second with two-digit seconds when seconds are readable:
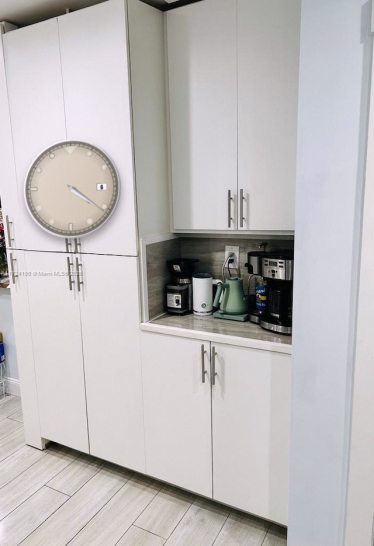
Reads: 4,21
